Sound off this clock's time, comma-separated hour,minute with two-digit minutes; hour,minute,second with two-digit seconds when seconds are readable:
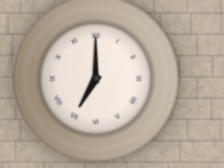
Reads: 7,00
